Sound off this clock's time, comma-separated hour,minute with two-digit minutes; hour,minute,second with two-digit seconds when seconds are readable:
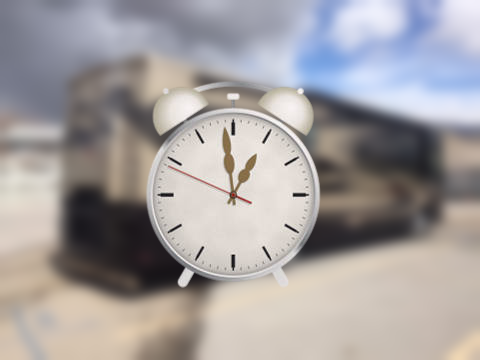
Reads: 12,58,49
